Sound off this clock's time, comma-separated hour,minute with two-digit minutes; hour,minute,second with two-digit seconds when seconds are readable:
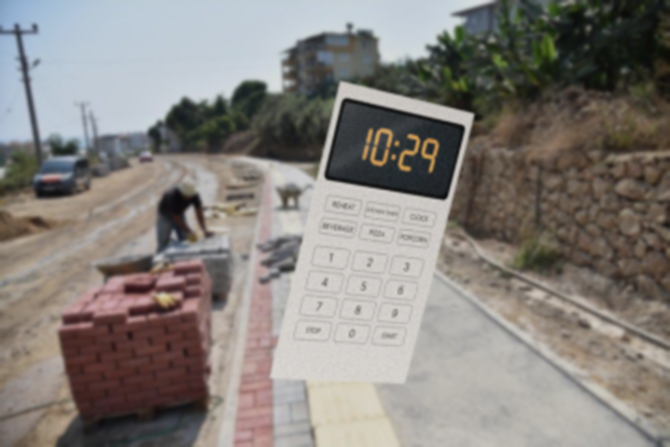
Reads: 10,29
